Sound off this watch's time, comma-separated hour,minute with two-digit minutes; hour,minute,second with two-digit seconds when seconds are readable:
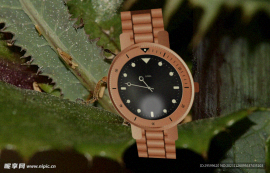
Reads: 10,47
